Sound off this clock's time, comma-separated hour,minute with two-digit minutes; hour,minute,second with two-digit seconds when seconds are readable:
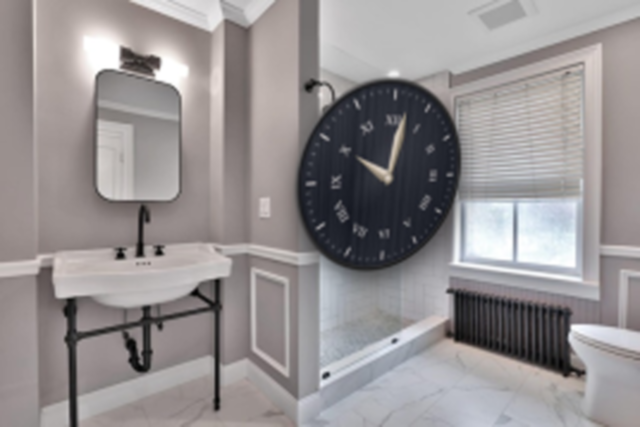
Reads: 10,02
